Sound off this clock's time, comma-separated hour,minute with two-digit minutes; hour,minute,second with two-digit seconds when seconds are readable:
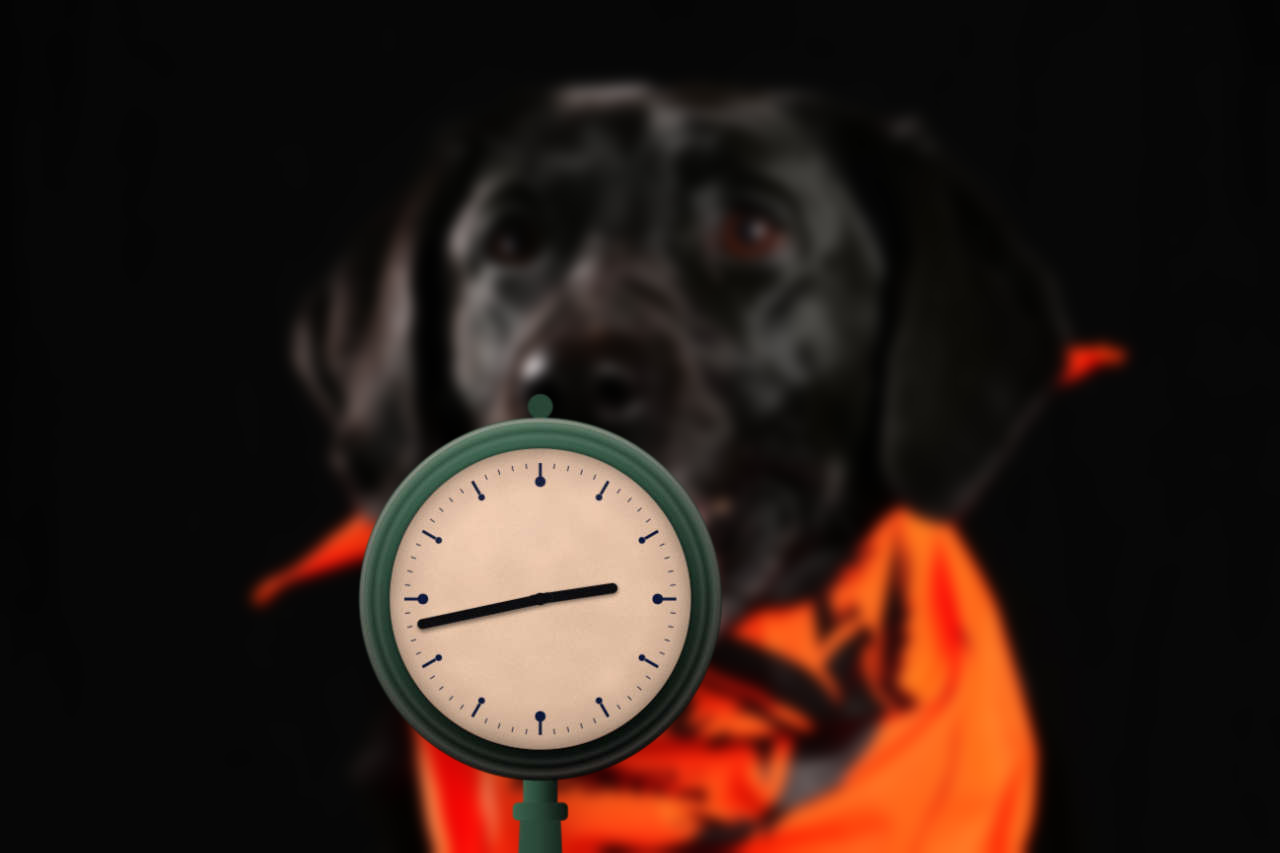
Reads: 2,43
